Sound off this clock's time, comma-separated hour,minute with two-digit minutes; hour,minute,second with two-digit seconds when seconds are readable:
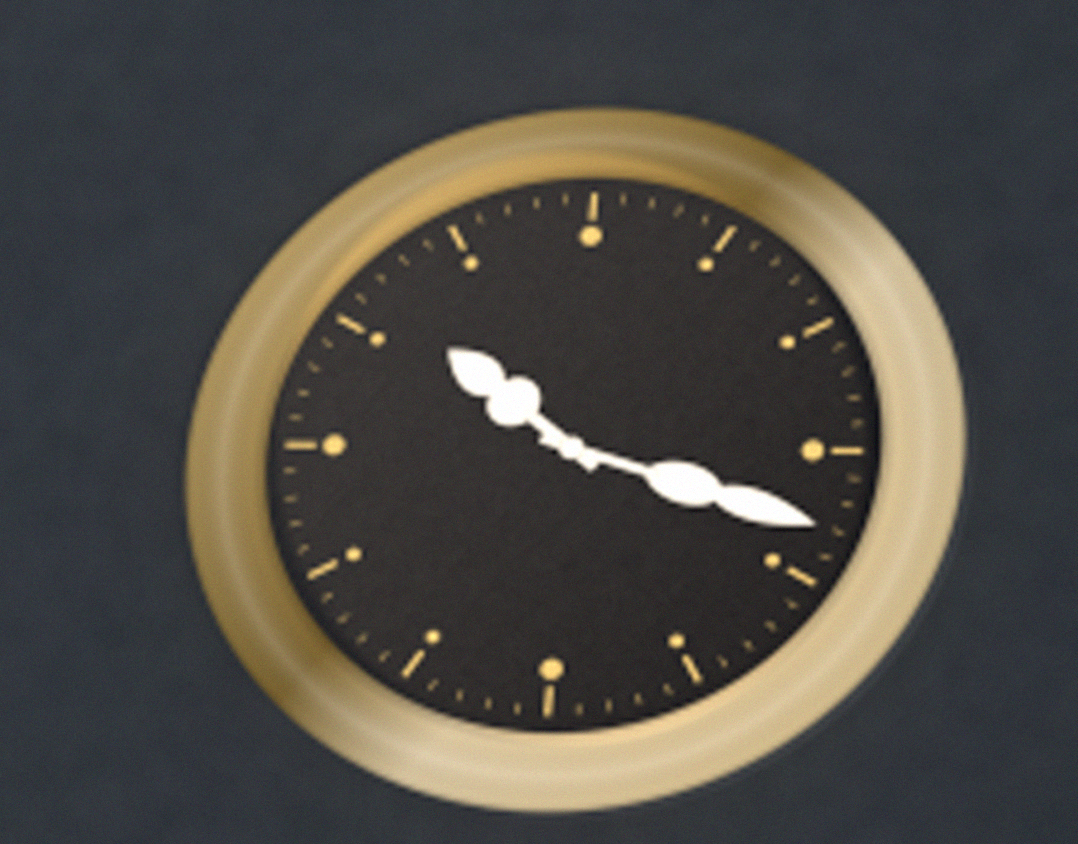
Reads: 10,18
